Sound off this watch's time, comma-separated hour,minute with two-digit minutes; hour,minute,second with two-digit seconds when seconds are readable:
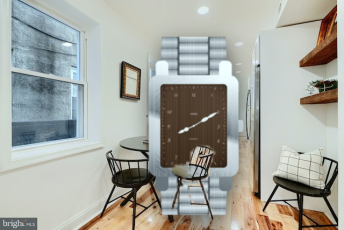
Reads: 8,10
